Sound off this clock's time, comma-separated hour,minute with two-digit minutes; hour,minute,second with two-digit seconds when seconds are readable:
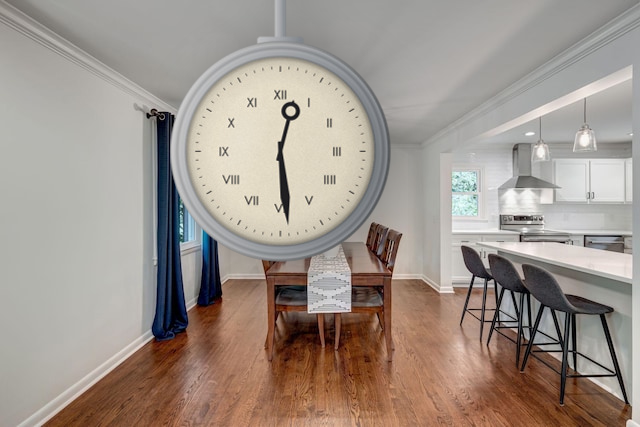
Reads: 12,29
